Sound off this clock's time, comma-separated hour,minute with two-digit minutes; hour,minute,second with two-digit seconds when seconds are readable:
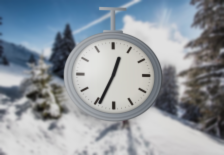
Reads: 12,34
